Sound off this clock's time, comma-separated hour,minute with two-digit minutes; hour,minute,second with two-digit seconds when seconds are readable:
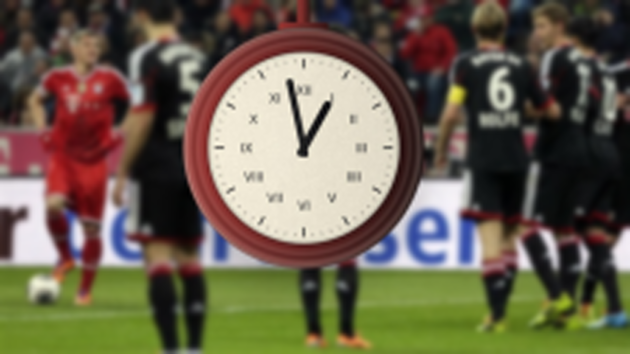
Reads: 12,58
